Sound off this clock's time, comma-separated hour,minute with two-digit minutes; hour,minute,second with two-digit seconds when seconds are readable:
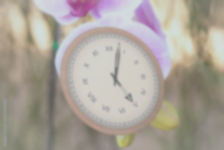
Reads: 5,03
